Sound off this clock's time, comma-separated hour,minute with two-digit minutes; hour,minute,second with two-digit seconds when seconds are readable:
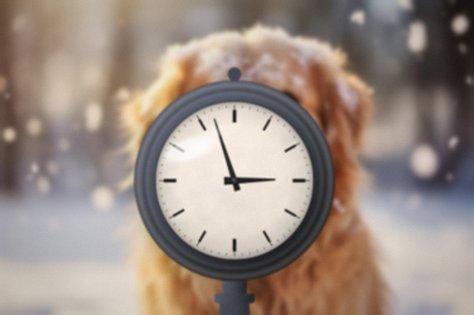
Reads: 2,57
